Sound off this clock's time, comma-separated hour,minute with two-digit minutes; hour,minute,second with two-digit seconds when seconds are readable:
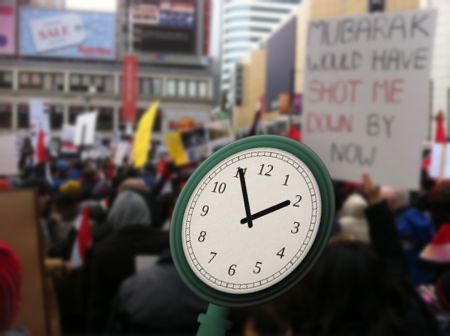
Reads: 1,55
